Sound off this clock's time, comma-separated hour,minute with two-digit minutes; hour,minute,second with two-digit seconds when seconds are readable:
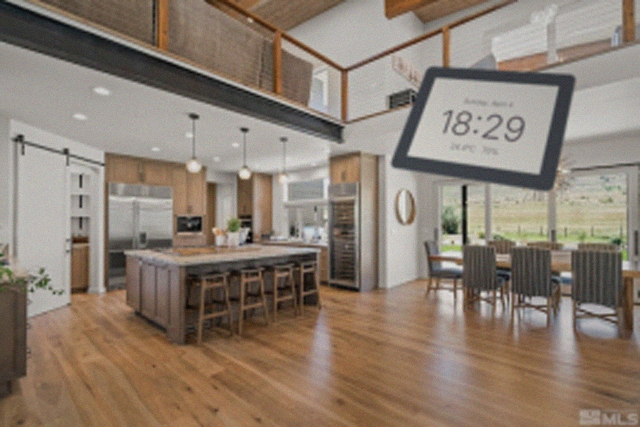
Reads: 18,29
